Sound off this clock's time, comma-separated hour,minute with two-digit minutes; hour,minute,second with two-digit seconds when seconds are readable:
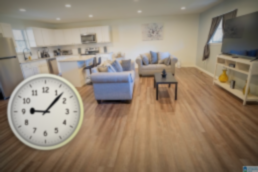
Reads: 9,07
